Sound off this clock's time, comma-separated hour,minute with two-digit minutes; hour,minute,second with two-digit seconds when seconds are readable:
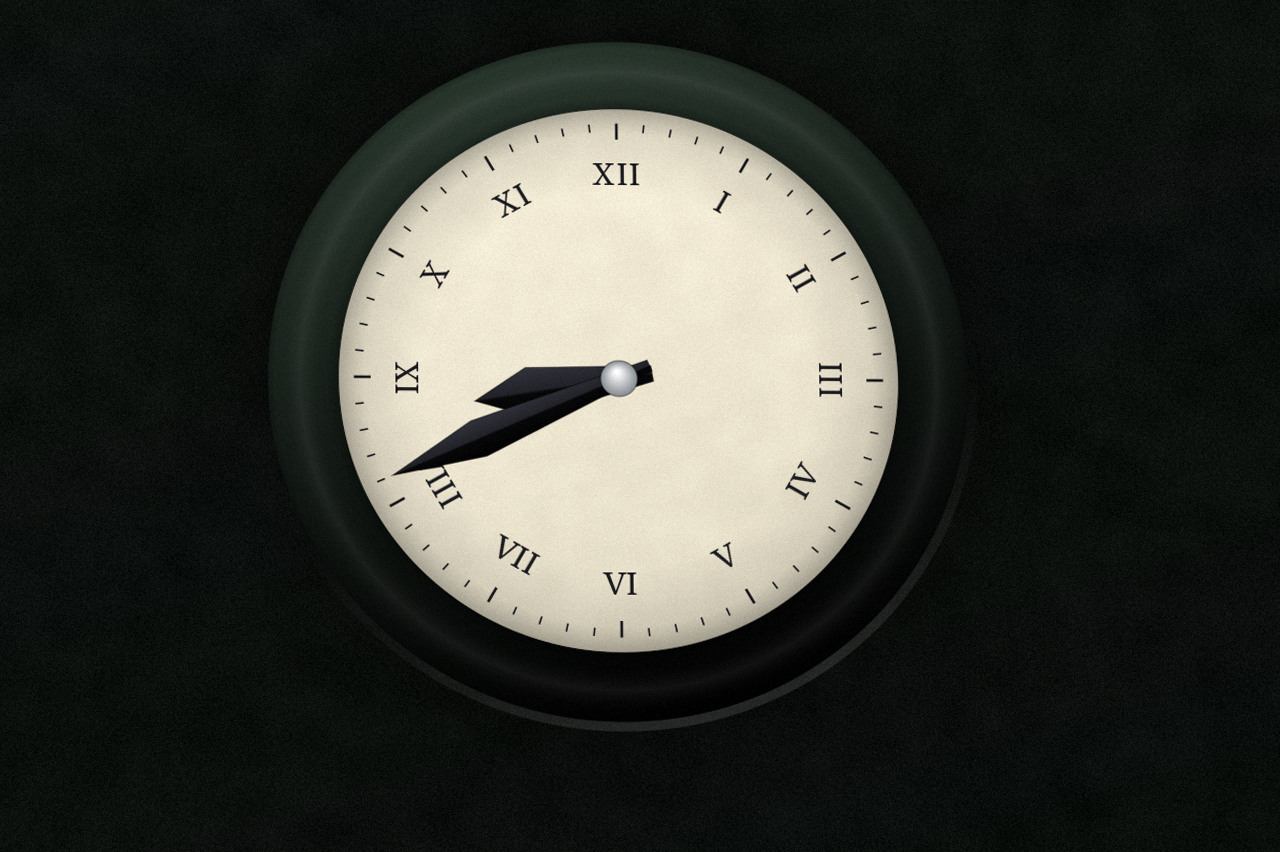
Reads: 8,41
